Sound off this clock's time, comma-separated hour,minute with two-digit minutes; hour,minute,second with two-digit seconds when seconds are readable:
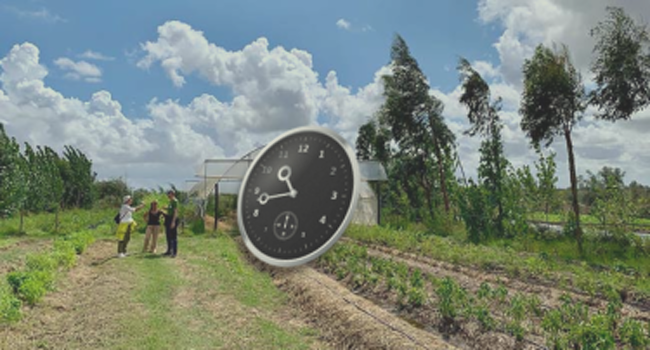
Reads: 10,43
